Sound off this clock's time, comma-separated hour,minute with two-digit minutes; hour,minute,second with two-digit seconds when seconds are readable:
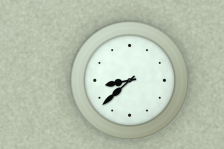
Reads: 8,38
